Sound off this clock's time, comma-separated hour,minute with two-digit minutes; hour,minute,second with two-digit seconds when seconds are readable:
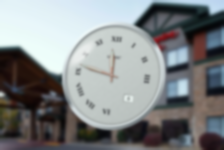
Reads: 11,47
